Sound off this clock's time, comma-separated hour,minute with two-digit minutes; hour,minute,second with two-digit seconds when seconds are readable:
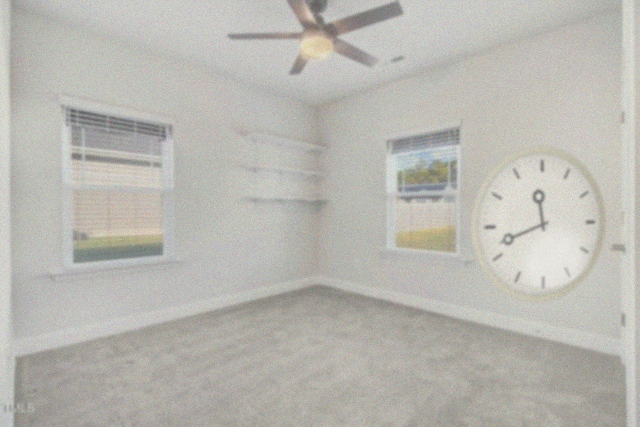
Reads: 11,42
